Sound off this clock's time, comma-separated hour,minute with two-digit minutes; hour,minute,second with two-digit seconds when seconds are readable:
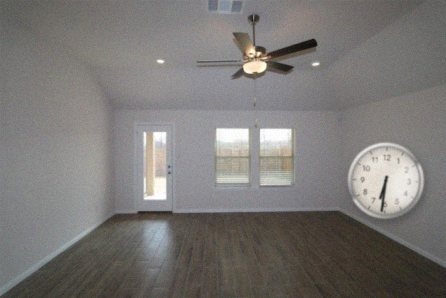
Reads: 6,31
